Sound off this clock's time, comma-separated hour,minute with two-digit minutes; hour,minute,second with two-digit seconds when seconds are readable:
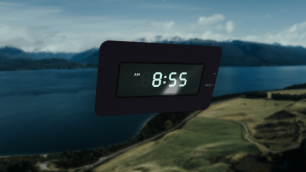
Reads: 8,55
